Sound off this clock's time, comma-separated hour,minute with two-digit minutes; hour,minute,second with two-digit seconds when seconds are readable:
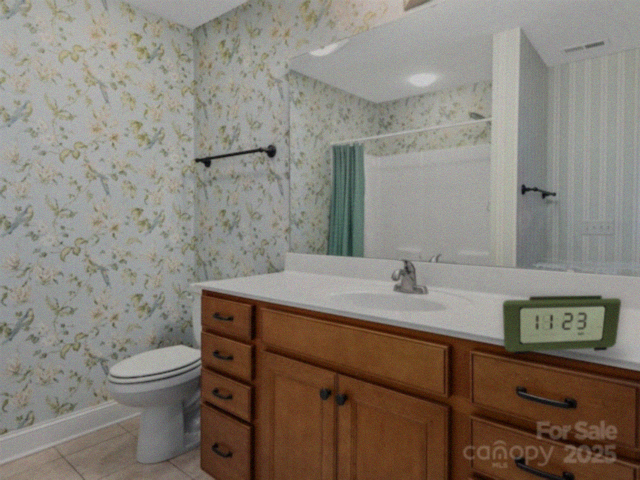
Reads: 11,23
